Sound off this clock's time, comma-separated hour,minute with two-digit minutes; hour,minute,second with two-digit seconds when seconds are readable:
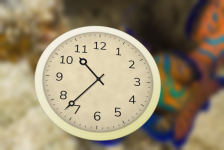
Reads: 10,37
